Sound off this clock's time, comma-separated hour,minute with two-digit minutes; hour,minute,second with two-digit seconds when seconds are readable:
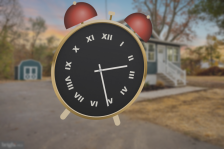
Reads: 2,26
